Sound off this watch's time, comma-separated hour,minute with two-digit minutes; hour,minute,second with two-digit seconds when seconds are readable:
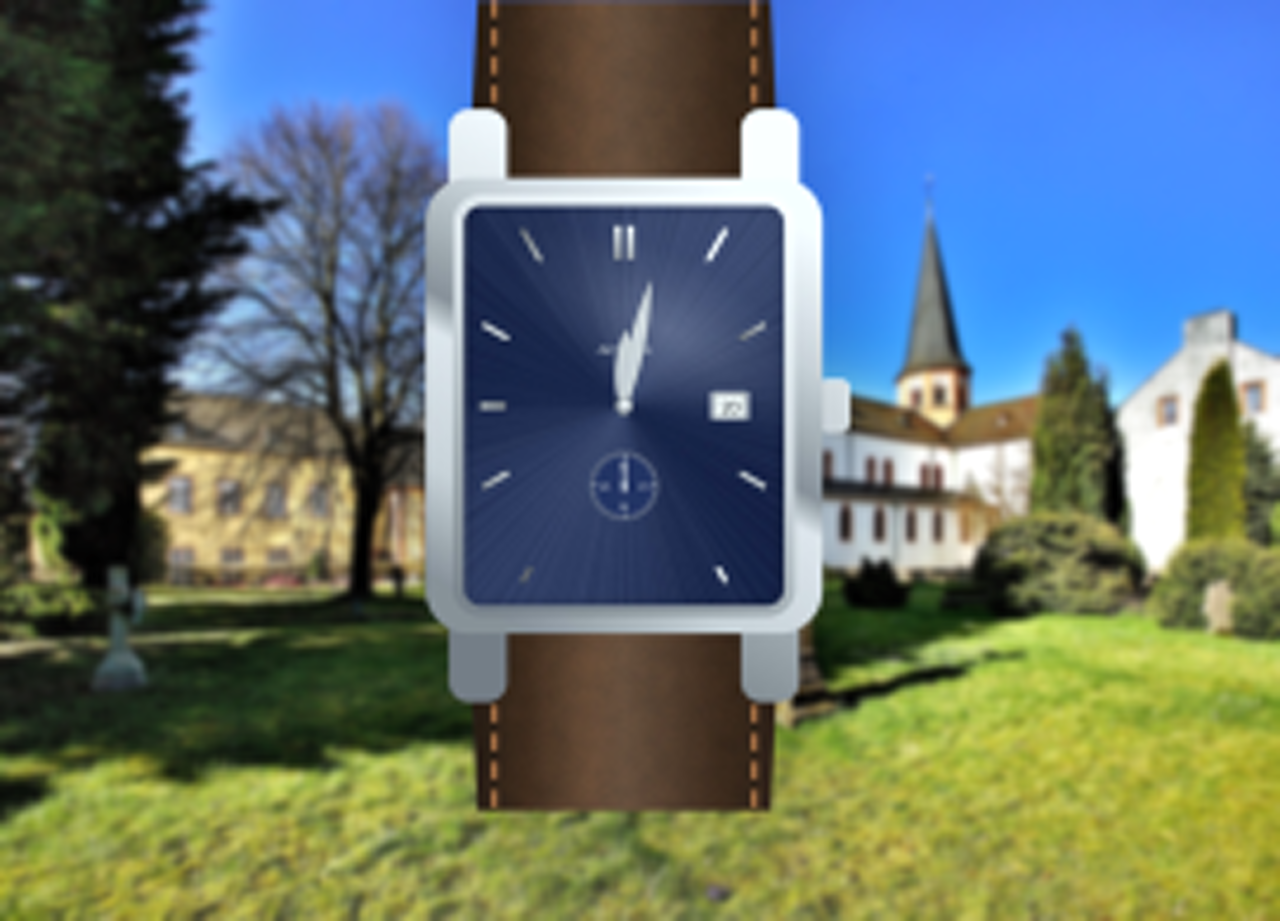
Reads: 12,02
